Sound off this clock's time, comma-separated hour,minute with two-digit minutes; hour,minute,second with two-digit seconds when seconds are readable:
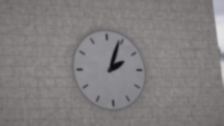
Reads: 2,04
